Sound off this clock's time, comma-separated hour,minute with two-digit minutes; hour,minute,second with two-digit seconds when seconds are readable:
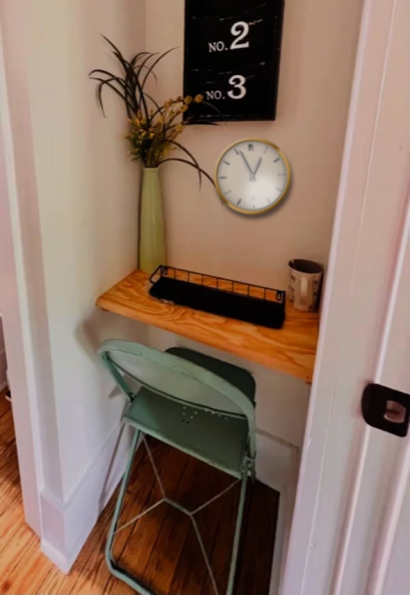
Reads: 12,56
